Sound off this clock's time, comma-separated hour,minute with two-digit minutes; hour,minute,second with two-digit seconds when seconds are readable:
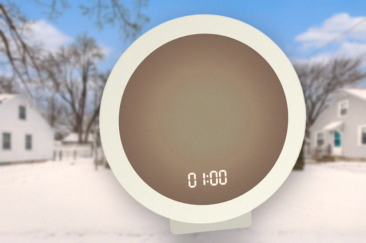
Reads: 1,00
